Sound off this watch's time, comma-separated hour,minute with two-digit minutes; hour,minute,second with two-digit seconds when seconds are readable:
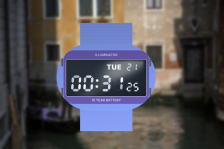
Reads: 0,31,25
